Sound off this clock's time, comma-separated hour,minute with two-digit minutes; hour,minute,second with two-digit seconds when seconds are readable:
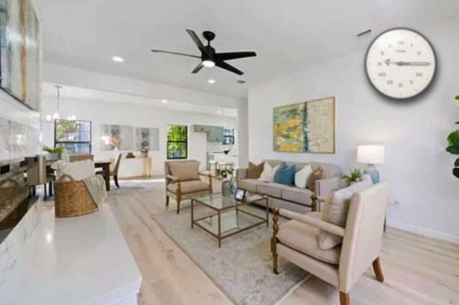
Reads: 9,15
